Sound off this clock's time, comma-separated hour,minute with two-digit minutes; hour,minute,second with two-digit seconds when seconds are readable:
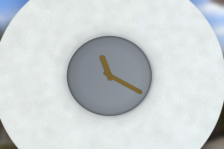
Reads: 11,20
